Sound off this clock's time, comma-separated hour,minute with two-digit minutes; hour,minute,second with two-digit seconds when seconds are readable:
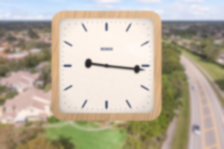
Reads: 9,16
